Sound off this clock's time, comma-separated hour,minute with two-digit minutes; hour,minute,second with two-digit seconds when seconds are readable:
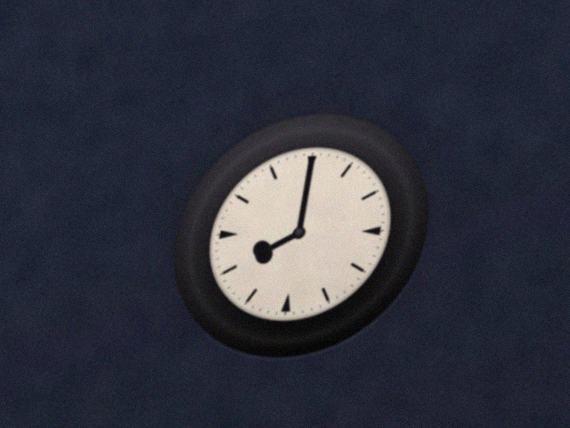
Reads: 8,00
